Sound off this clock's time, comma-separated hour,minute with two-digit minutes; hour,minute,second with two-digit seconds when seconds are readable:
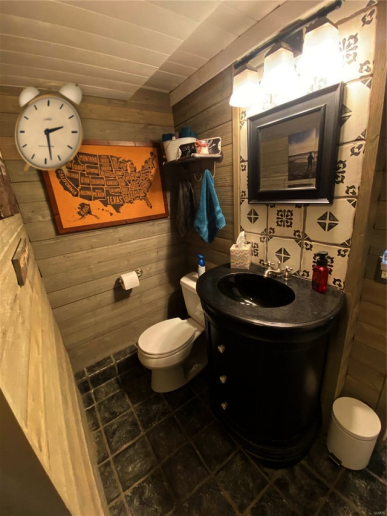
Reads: 2,28
